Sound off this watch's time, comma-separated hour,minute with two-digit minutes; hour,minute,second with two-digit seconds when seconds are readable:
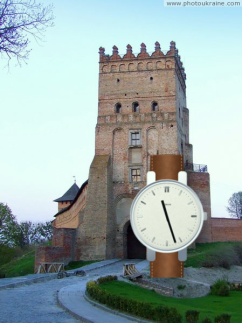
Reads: 11,27
